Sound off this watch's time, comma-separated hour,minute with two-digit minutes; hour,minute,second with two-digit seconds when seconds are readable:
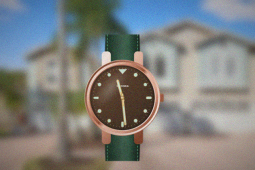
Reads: 11,29
